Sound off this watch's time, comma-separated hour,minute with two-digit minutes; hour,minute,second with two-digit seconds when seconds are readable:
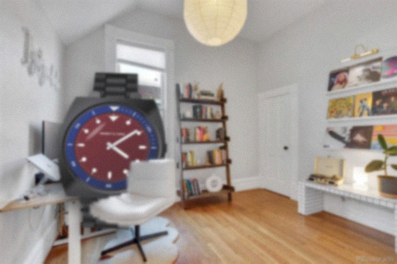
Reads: 4,09
